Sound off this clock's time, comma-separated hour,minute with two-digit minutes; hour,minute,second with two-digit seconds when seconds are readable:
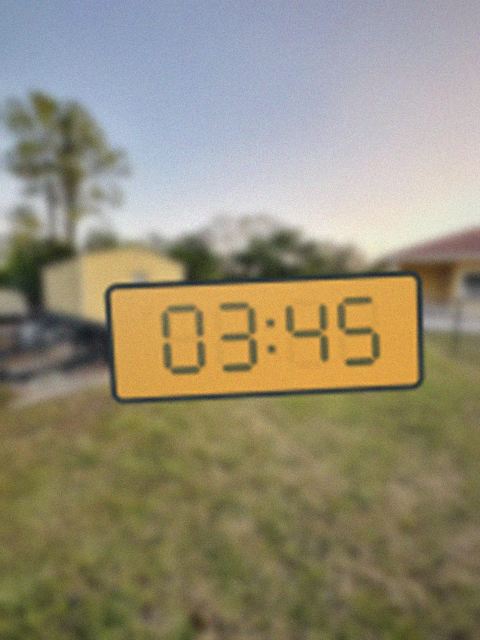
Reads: 3,45
